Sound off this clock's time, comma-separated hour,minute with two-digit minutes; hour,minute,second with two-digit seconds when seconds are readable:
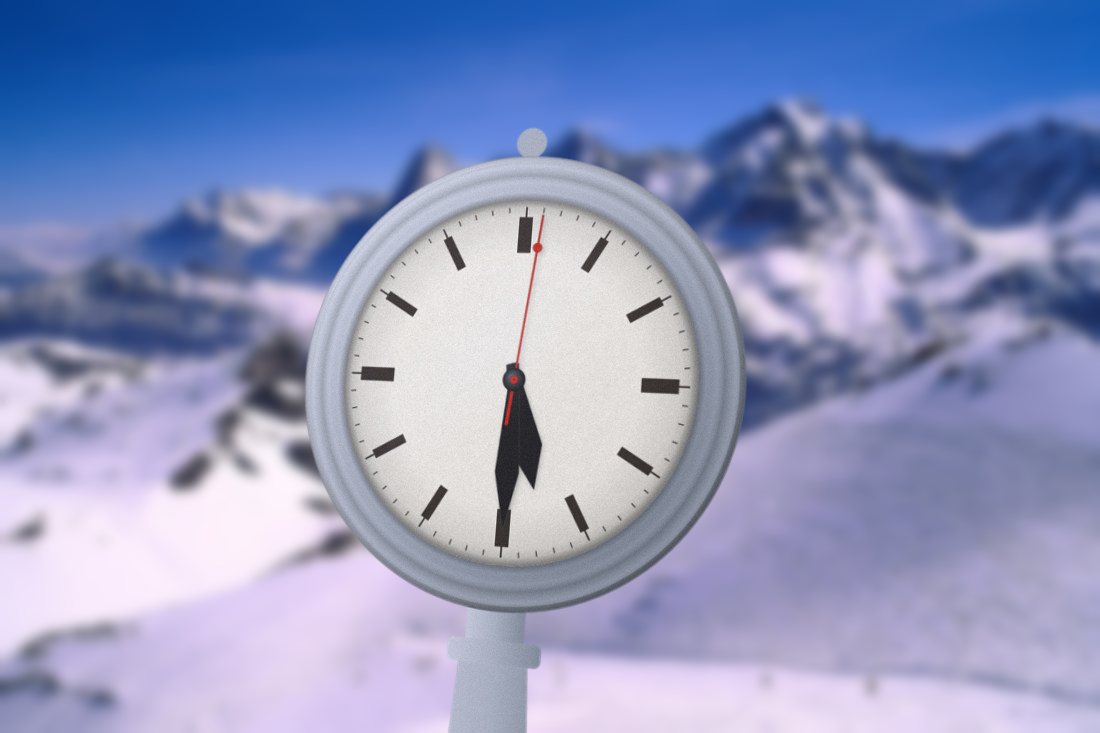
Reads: 5,30,01
